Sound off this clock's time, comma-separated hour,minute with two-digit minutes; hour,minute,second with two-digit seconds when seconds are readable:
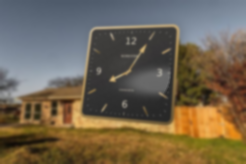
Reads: 8,05
